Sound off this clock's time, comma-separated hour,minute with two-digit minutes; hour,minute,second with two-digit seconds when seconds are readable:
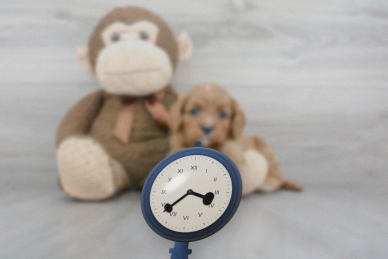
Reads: 3,38
